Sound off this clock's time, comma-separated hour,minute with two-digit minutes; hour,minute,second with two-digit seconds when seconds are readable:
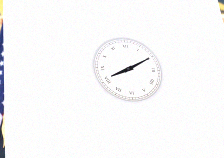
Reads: 8,10
